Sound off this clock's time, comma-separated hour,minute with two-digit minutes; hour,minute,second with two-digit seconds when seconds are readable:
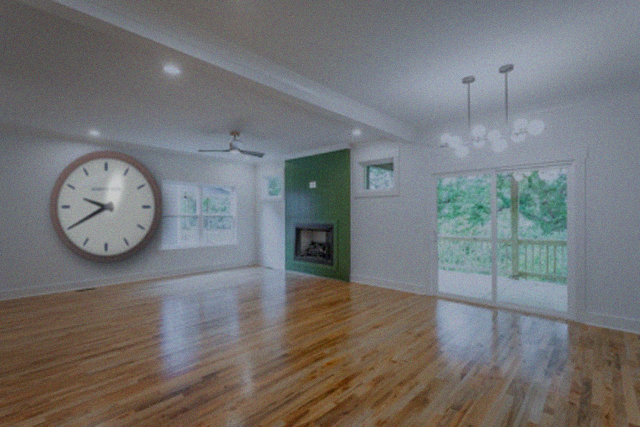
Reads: 9,40
